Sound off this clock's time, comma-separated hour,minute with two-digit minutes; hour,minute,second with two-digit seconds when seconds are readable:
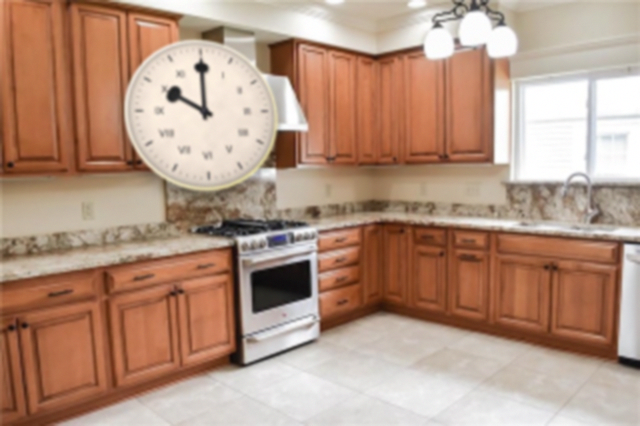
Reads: 10,00
